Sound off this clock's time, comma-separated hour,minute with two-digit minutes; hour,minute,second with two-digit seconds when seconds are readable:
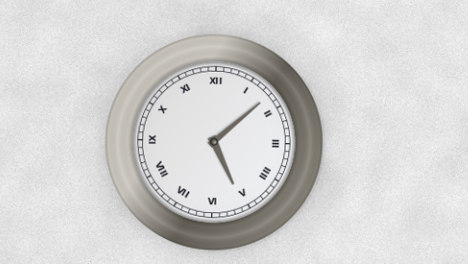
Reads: 5,08
